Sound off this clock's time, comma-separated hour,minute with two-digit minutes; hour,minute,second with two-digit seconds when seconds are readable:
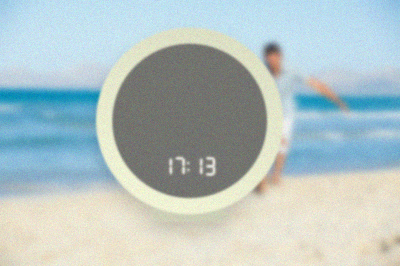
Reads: 17,13
